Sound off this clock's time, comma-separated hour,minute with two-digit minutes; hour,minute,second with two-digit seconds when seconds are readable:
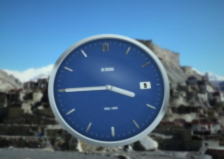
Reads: 3,45
